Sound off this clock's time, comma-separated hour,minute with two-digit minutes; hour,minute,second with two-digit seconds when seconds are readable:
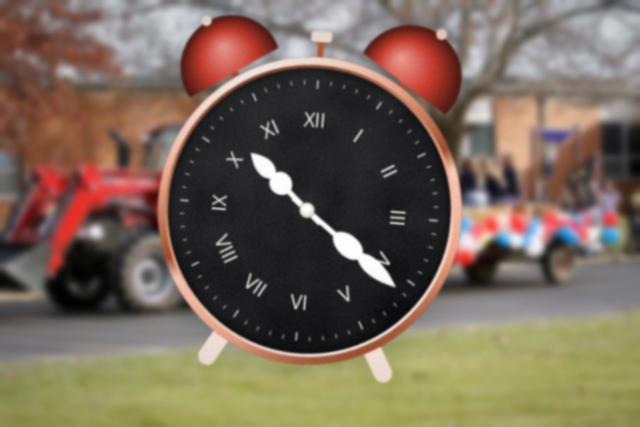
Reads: 10,21
